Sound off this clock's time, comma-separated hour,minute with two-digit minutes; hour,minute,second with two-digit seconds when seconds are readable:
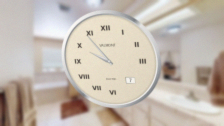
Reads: 9,54
